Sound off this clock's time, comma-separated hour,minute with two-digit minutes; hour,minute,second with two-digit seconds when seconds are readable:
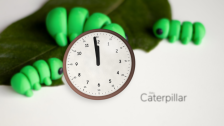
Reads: 11,59
